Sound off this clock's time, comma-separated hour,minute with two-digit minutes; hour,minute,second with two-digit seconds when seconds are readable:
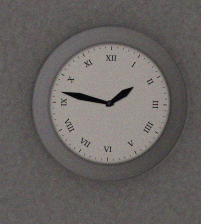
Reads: 1,47
